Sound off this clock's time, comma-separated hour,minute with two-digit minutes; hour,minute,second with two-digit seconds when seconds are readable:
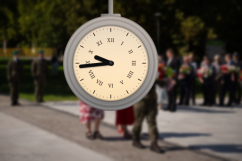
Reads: 9,44
